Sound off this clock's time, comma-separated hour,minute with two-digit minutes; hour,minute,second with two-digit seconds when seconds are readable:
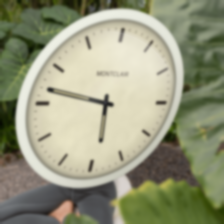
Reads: 5,47
